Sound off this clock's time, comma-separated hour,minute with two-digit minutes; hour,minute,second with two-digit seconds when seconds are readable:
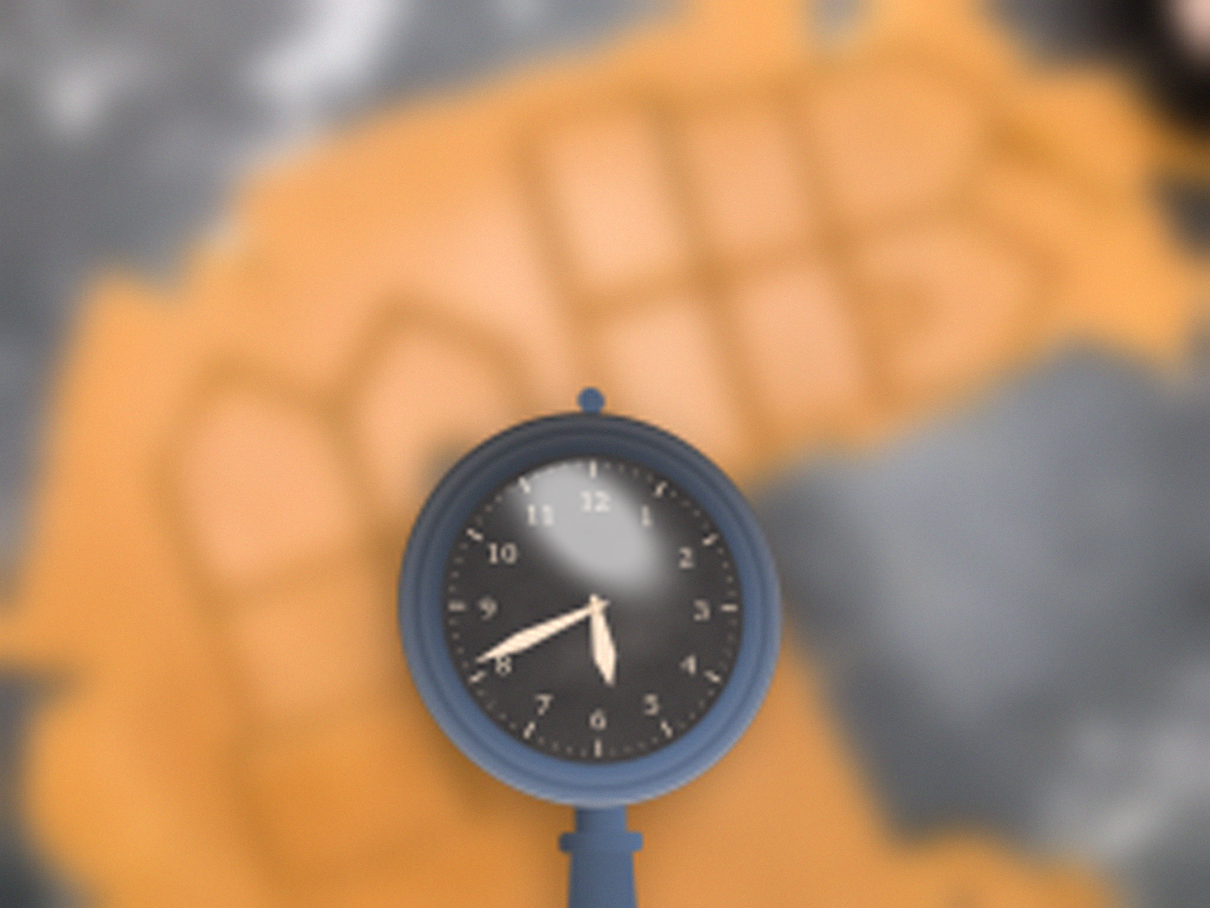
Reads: 5,41
